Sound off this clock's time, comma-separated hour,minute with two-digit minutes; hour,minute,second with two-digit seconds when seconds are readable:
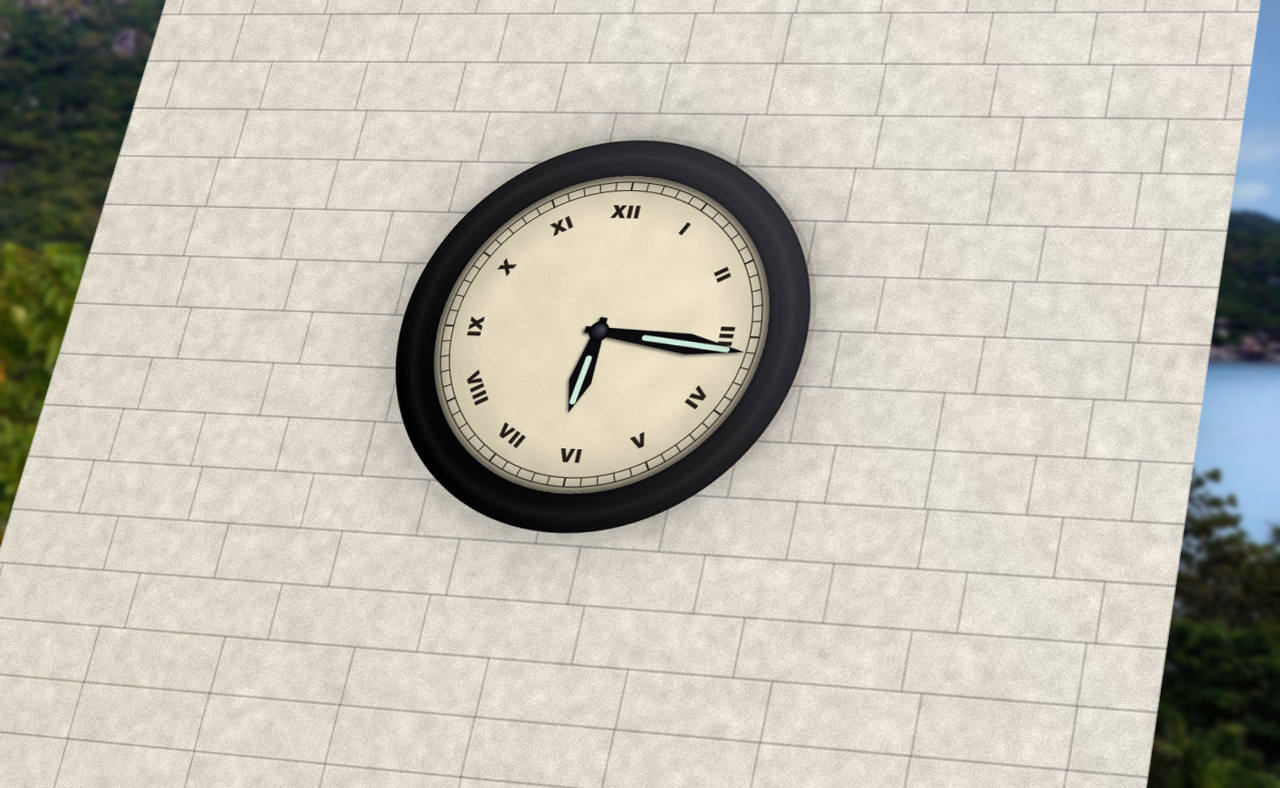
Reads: 6,16
